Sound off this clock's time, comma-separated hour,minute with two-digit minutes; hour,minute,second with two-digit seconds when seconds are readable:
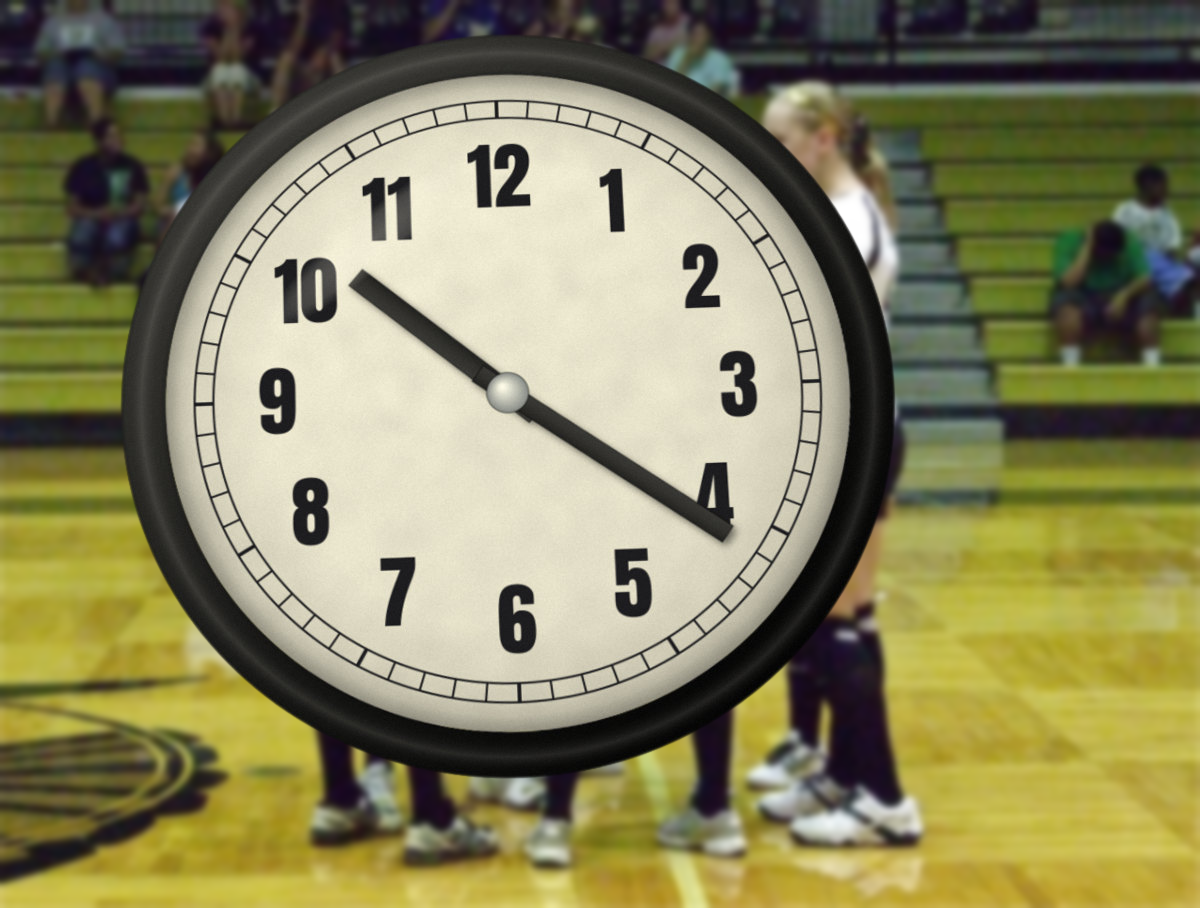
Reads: 10,21
